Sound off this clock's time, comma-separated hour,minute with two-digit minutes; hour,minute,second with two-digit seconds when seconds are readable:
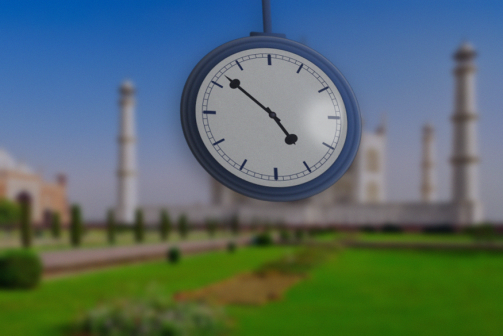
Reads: 4,52
